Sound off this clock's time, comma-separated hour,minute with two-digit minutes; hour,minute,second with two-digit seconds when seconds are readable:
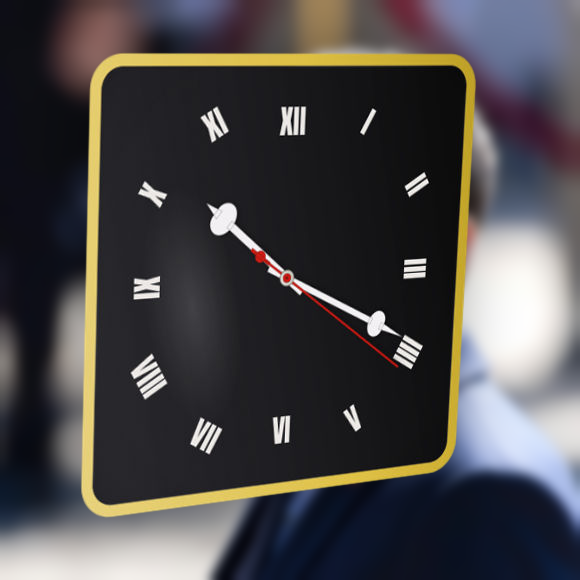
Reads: 10,19,21
